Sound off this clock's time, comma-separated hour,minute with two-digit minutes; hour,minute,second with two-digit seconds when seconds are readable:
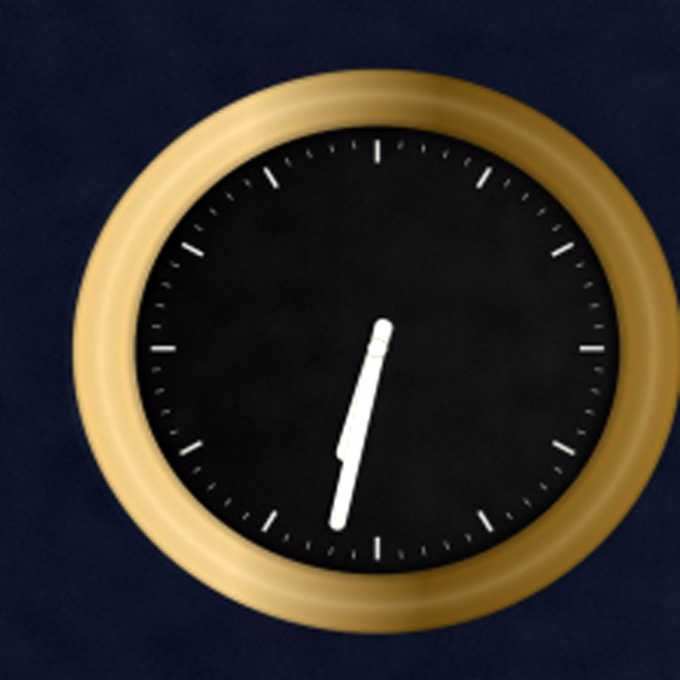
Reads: 6,32
